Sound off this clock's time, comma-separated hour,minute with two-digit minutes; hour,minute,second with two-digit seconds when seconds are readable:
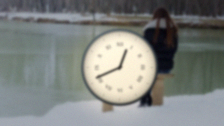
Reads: 12,41
